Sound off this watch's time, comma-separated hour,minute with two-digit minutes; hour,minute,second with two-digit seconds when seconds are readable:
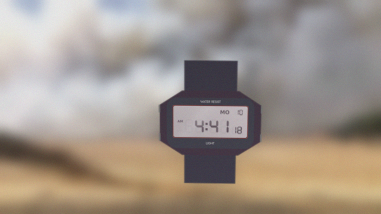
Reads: 4,41,18
